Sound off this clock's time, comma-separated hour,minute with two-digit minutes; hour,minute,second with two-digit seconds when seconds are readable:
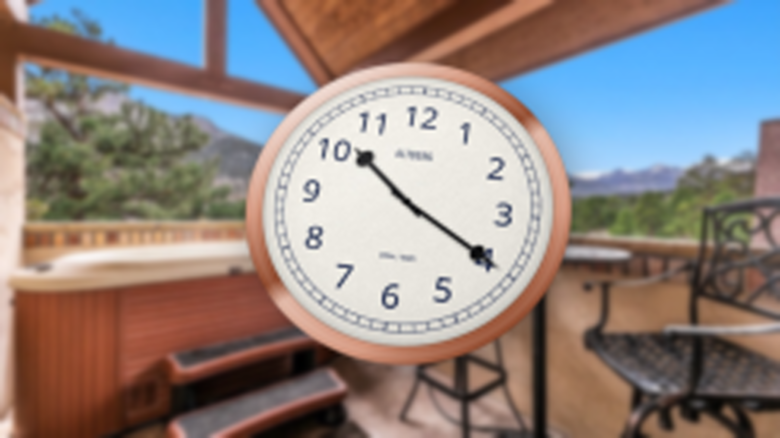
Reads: 10,20
